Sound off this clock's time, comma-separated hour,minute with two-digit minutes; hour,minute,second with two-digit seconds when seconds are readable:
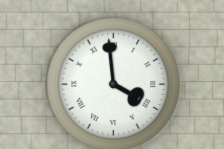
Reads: 3,59
